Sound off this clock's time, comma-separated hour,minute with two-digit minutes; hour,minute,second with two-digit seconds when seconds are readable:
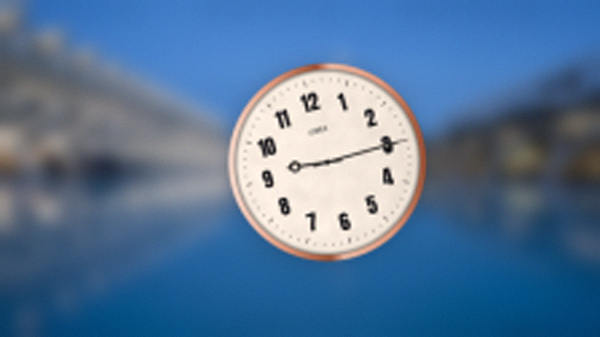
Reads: 9,15
